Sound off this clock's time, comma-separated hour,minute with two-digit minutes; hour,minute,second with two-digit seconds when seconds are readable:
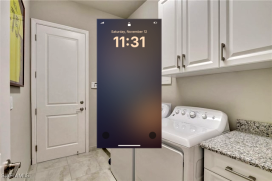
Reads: 11,31
